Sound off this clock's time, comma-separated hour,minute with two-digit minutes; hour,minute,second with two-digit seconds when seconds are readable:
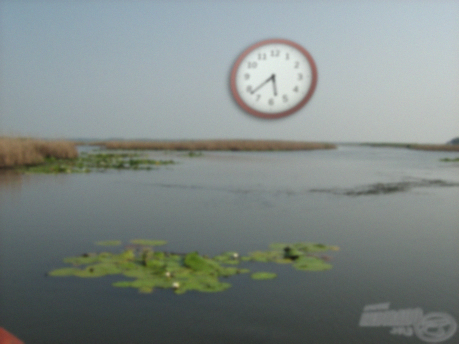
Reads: 5,38
